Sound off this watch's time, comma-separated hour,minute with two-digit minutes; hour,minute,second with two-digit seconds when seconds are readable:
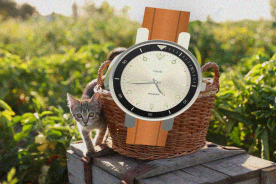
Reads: 4,44
